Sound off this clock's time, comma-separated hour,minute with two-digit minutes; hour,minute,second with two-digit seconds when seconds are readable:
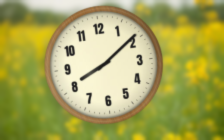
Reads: 8,09
